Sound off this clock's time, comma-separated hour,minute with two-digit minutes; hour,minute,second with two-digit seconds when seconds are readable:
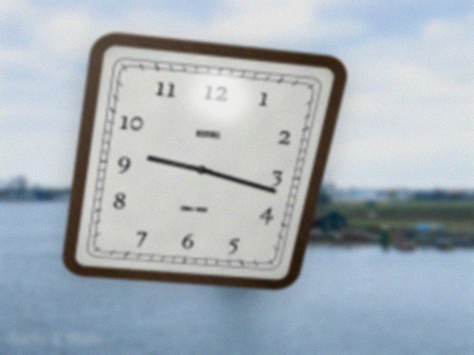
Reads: 9,17
